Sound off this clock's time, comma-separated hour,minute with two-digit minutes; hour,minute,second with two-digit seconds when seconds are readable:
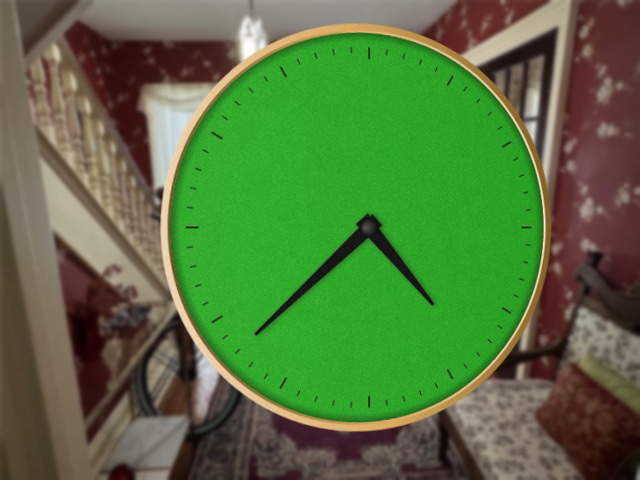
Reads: 4,38
